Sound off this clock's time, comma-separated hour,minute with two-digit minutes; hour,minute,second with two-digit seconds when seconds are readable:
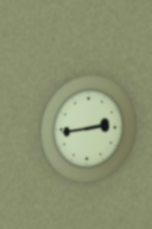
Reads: 2,44
